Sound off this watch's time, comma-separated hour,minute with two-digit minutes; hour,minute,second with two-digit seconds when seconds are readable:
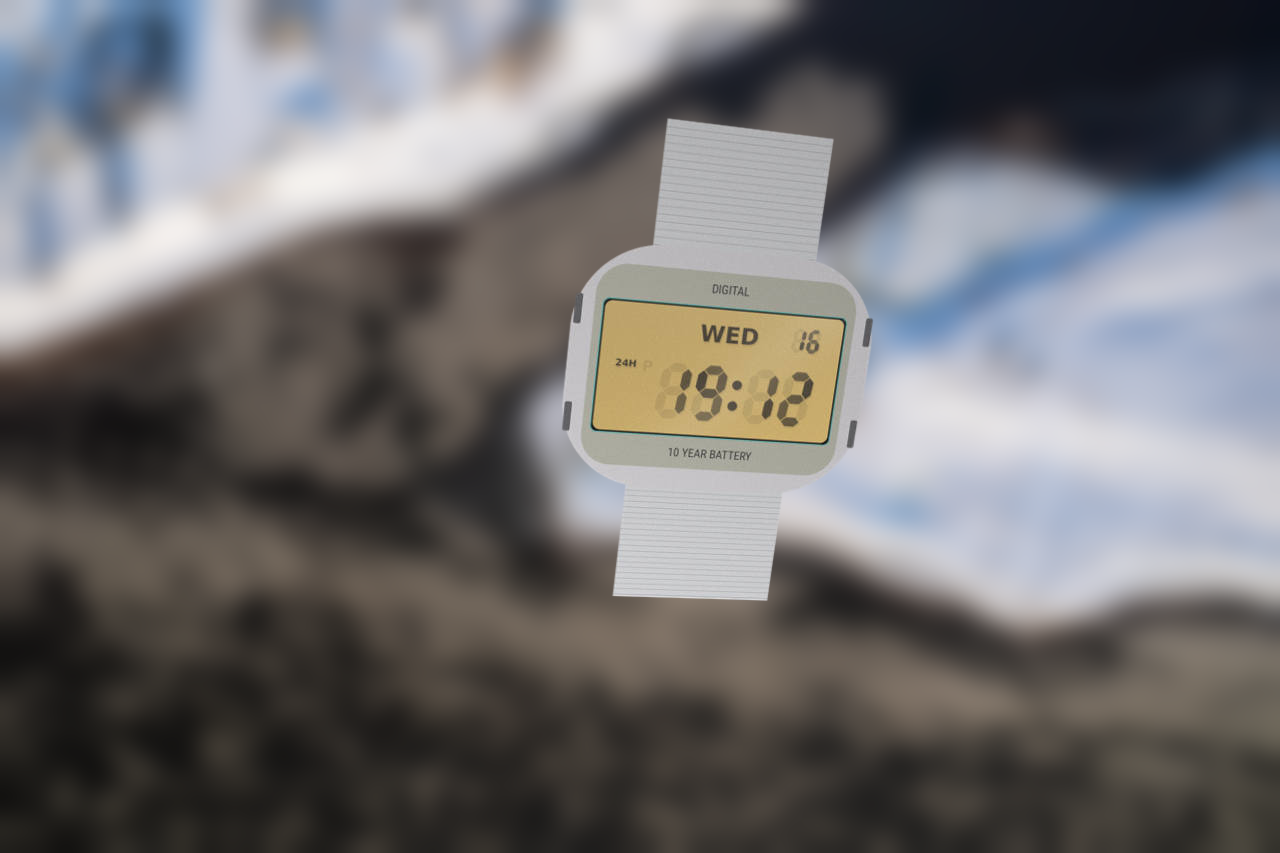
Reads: 19,12
